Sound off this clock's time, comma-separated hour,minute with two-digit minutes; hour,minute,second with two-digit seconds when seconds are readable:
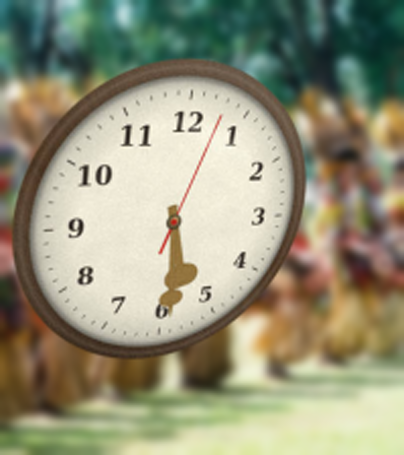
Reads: 5,29,03
